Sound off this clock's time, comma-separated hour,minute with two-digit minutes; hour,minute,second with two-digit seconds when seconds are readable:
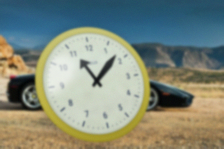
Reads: 11,08
